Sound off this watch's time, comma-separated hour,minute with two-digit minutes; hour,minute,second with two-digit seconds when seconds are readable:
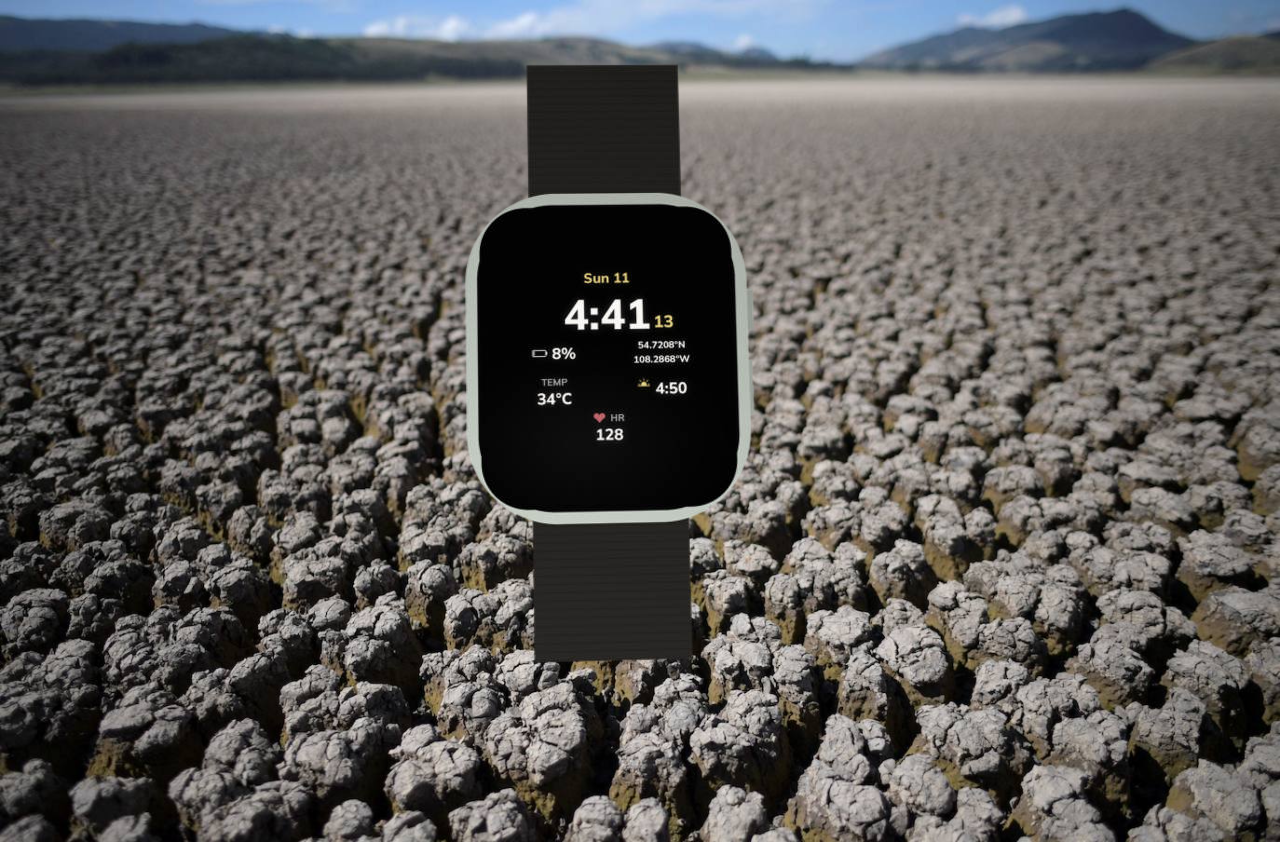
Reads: 4,41,13
